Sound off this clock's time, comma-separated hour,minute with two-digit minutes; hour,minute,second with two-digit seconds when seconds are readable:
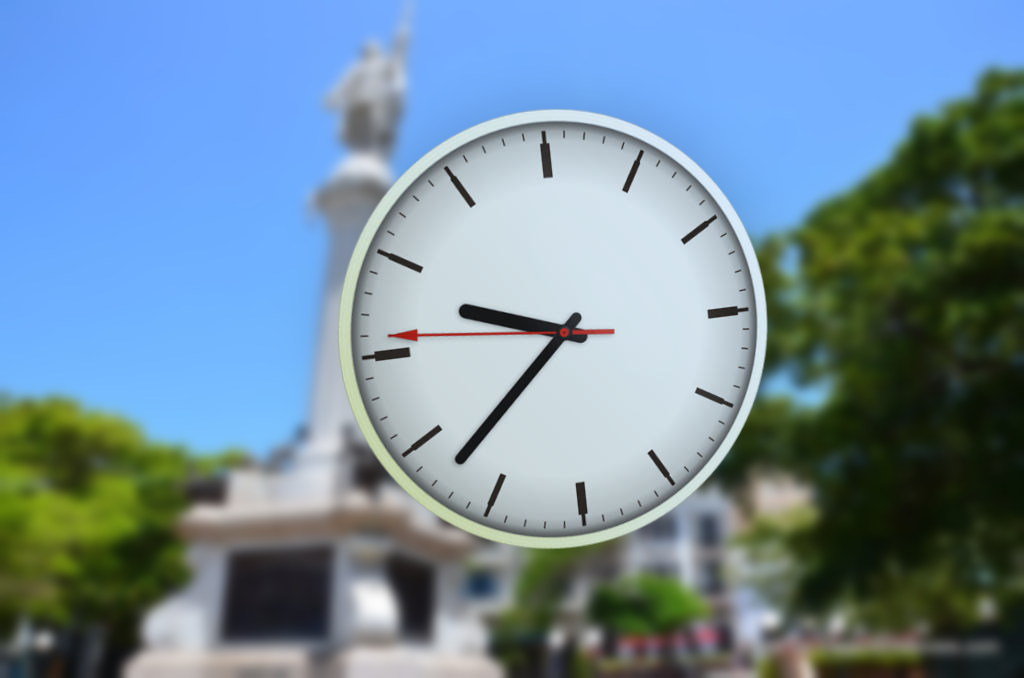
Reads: 9,37,46
